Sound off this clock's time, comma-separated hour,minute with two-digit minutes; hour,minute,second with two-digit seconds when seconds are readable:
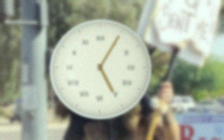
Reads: 5,05
